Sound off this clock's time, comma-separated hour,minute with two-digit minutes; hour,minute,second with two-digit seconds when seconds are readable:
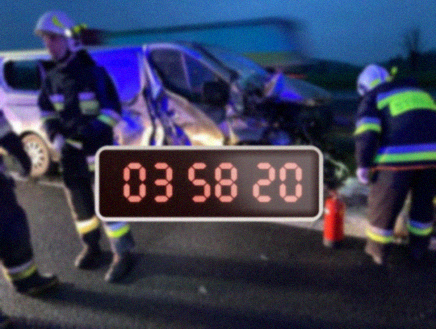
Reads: 3,58,20
